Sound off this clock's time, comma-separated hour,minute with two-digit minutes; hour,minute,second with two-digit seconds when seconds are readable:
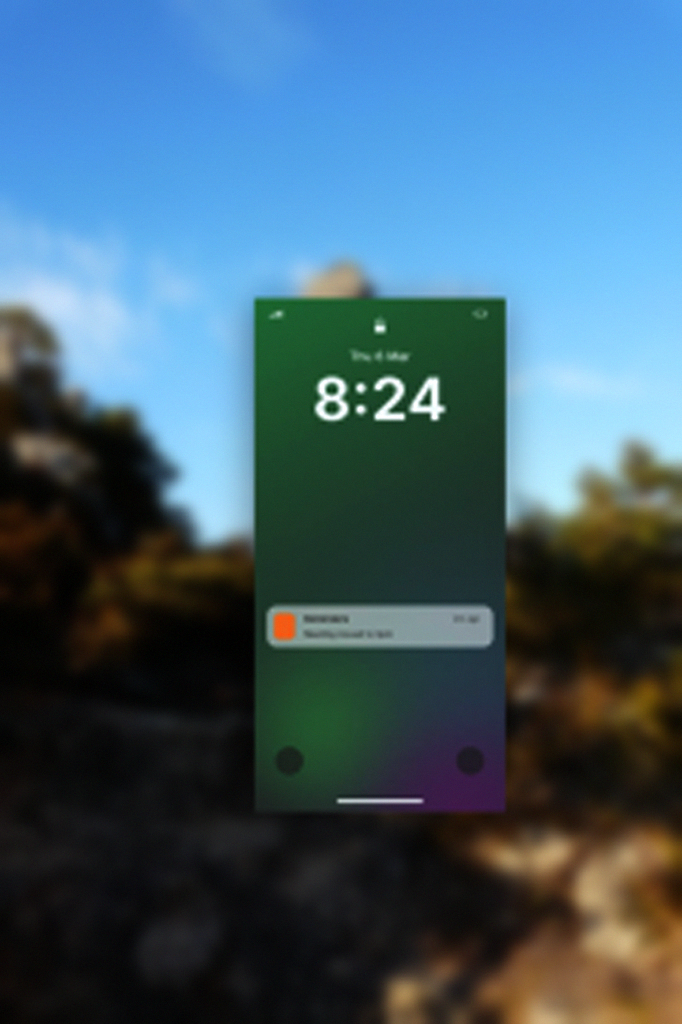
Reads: 8,24
